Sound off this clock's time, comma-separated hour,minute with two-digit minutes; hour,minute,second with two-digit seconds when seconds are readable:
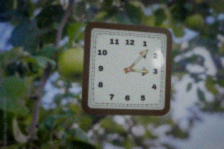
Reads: 3,07
